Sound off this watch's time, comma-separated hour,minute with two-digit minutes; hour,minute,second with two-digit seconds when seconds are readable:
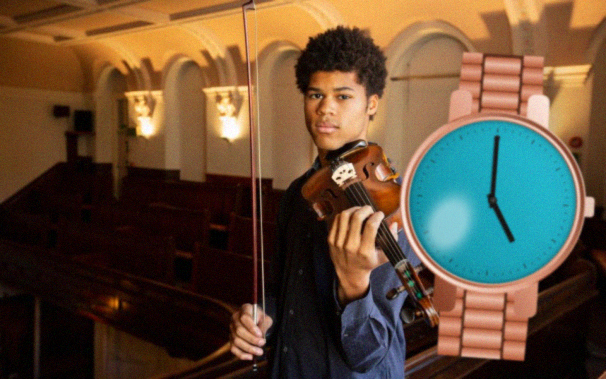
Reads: 5,00
